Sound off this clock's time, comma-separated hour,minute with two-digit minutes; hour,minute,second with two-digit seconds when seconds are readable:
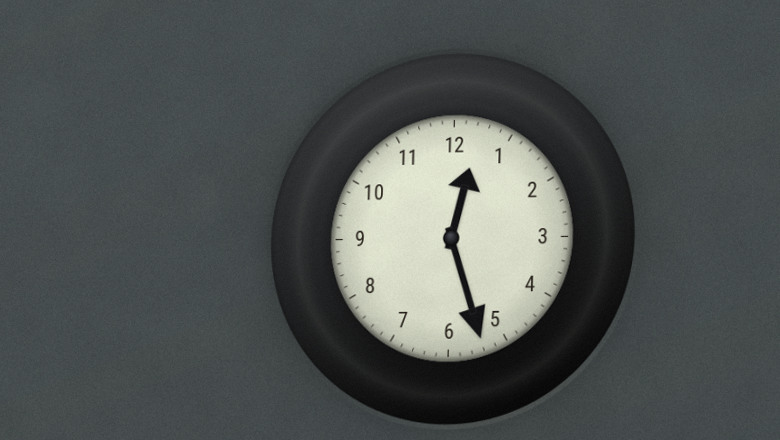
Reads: 12,27
